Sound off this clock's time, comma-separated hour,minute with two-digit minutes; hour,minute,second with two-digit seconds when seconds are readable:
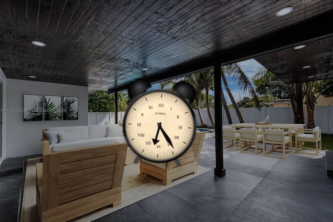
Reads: 6,24
